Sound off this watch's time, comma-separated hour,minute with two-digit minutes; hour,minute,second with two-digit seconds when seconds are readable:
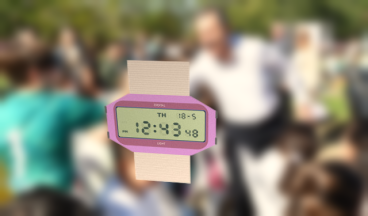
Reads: 12,43,48
